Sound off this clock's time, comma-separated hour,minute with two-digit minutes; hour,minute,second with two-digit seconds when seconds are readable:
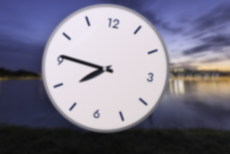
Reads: 7,46
